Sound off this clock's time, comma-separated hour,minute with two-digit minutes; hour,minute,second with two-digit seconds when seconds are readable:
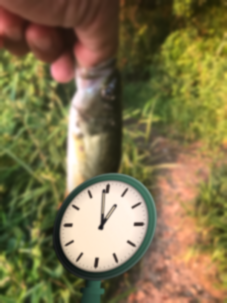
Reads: 12,59
